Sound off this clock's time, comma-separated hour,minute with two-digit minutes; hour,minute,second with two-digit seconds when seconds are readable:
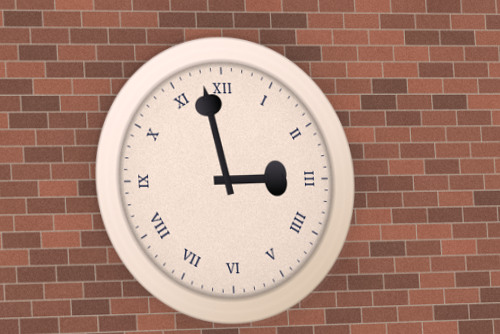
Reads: 2,58
